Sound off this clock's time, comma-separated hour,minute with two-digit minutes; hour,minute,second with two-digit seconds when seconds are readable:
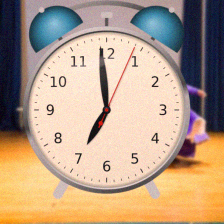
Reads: 6,59,04
